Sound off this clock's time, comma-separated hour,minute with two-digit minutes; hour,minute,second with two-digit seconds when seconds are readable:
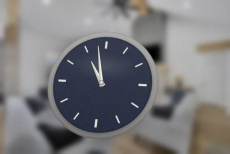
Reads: 10,58
